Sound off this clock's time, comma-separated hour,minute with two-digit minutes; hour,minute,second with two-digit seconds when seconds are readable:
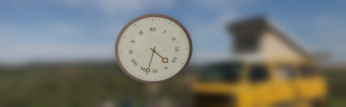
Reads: 4,33
